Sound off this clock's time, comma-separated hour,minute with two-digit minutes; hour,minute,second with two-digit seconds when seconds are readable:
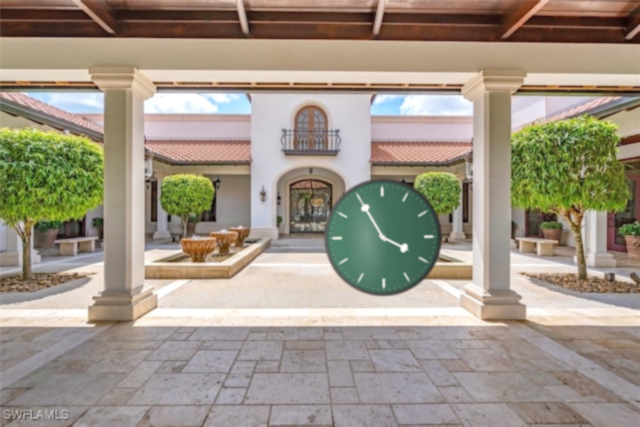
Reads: 3,55
